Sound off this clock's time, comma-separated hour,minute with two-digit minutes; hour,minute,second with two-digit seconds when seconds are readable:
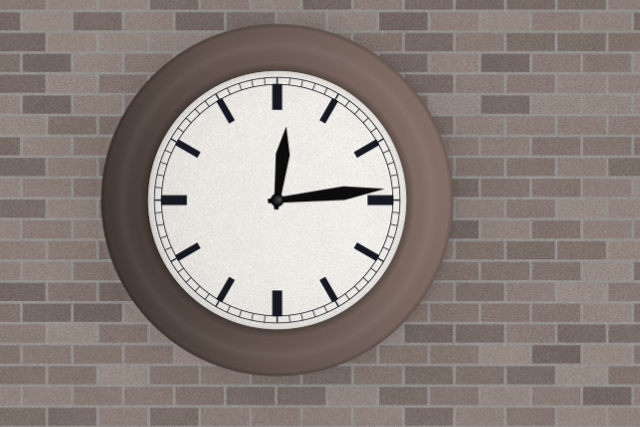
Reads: 12,14
